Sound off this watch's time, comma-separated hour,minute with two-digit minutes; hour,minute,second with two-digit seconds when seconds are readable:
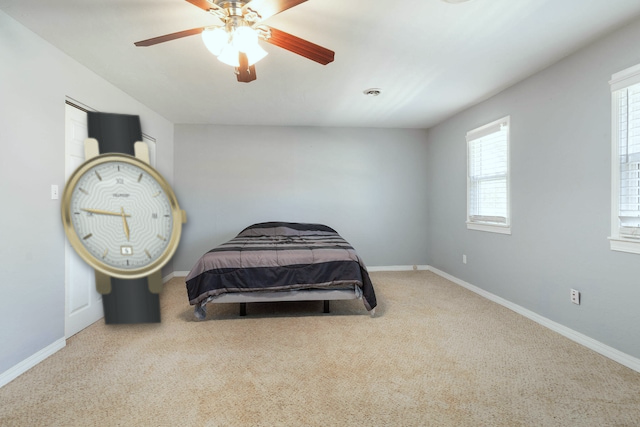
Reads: 5,46
